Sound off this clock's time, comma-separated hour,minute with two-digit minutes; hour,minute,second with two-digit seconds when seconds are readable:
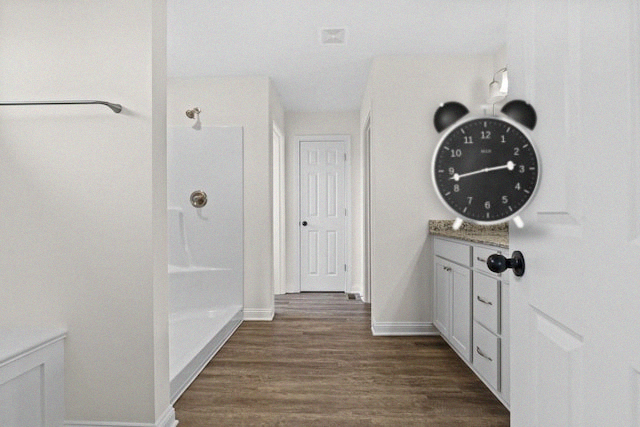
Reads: 2,43
